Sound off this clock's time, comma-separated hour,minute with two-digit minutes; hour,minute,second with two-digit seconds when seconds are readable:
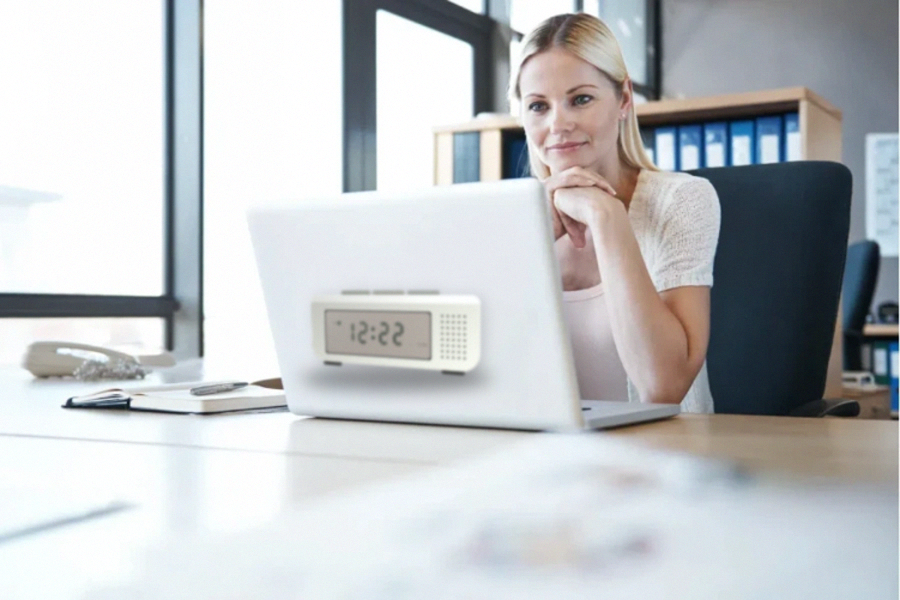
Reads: 12,22
